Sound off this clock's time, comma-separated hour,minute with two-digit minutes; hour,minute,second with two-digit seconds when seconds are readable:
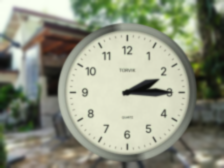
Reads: 2,15
